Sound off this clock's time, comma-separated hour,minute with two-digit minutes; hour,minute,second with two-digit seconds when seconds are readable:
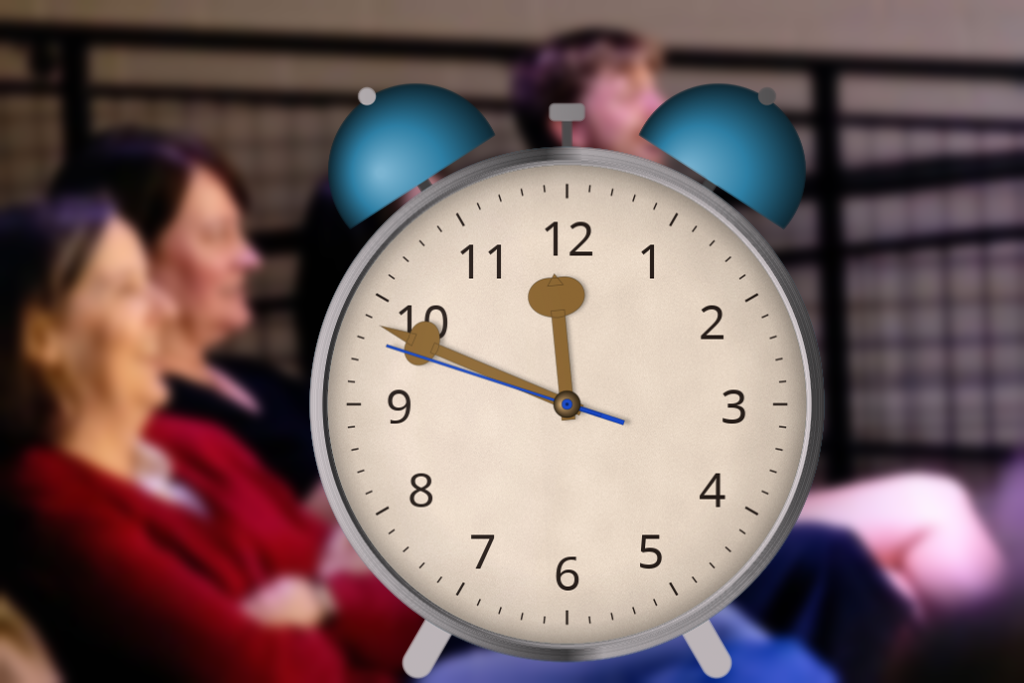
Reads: 11,48,48
